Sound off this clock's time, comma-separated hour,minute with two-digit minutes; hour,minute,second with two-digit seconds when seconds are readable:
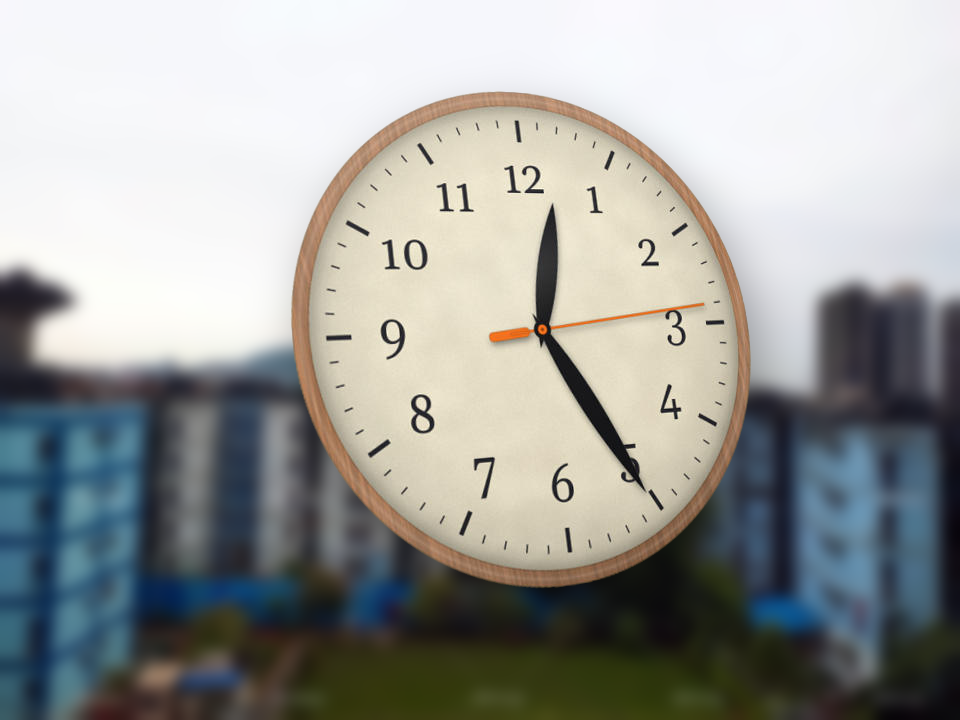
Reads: 12,25,14
